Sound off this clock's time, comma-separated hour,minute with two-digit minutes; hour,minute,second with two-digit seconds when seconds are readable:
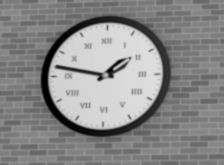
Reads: 1,47
